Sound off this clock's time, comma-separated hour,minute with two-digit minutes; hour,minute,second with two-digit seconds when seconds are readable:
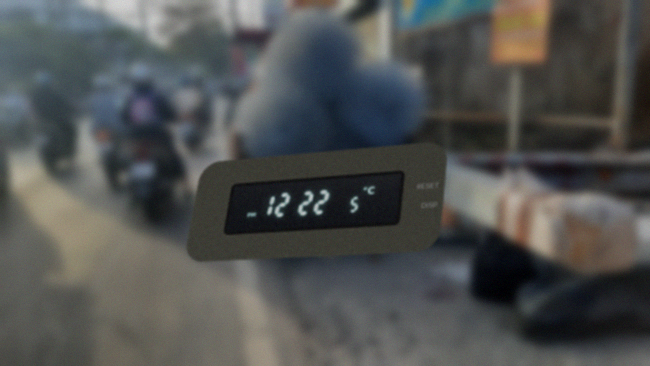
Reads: 12,22
